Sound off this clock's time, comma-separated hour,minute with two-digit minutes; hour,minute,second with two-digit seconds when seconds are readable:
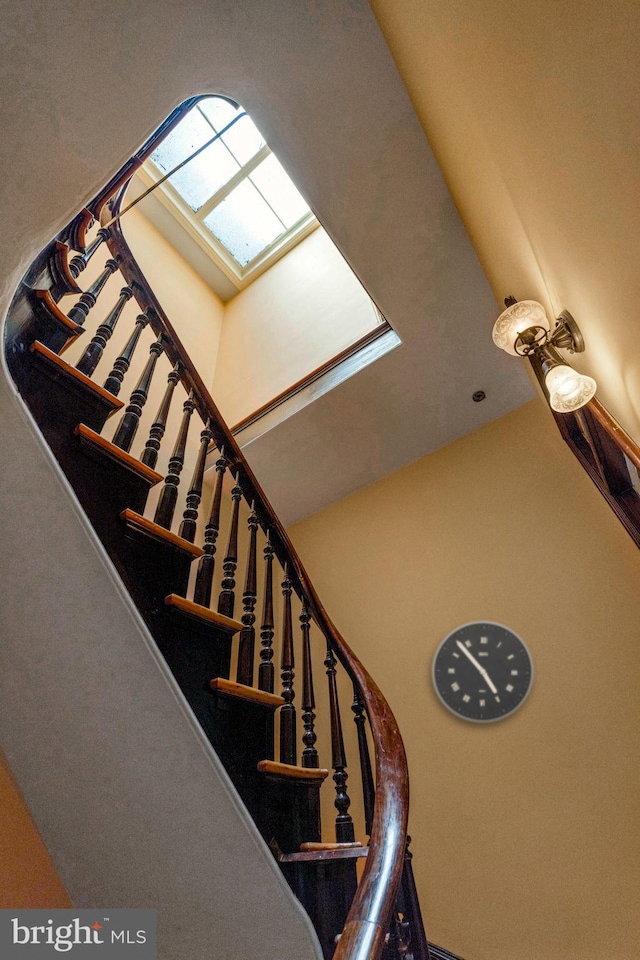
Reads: 4,53
